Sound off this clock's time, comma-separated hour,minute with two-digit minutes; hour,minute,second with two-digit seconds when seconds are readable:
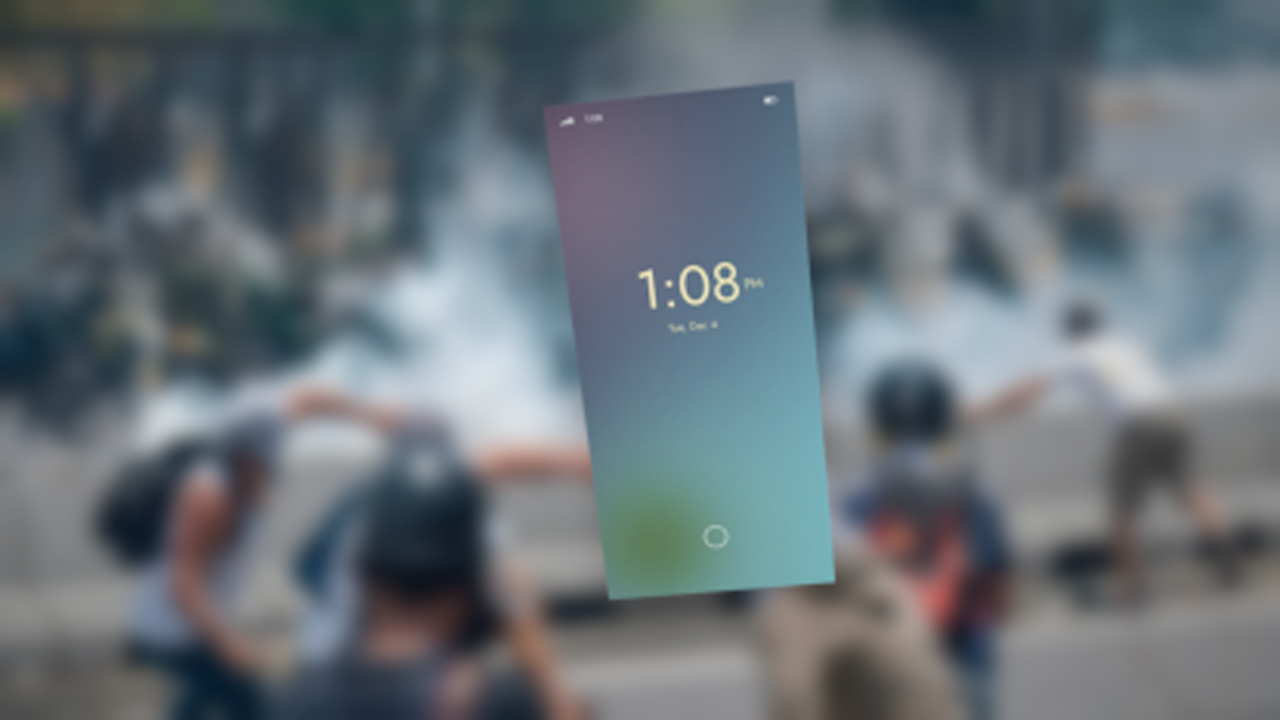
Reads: 1,08
